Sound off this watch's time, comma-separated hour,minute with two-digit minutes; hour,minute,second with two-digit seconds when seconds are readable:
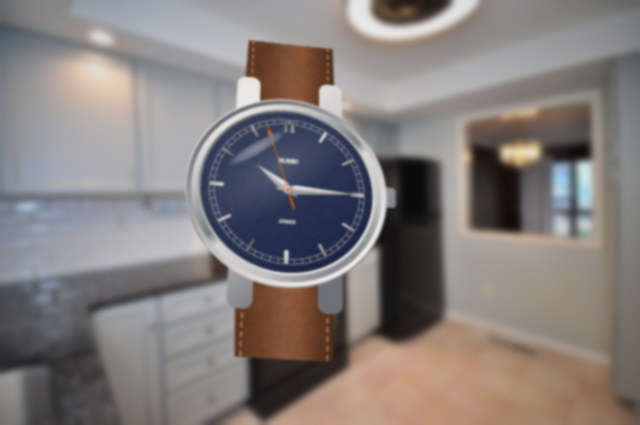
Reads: 10,14,57
